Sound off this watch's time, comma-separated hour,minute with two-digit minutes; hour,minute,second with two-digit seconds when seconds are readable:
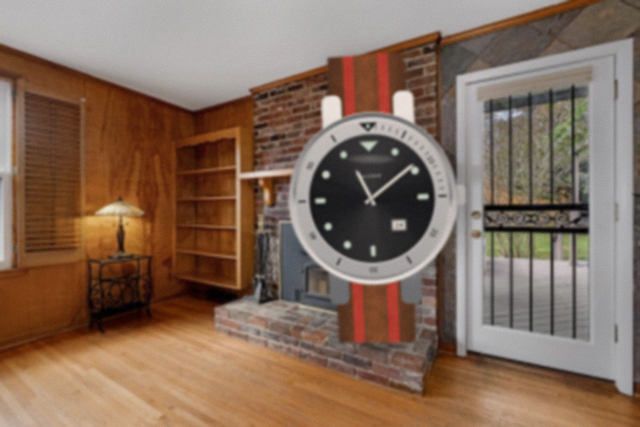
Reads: 11,09
